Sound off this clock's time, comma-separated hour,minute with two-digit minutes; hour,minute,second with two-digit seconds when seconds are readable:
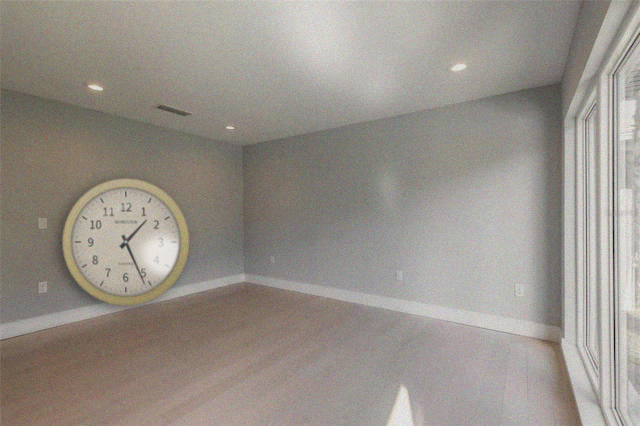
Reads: 1,26
